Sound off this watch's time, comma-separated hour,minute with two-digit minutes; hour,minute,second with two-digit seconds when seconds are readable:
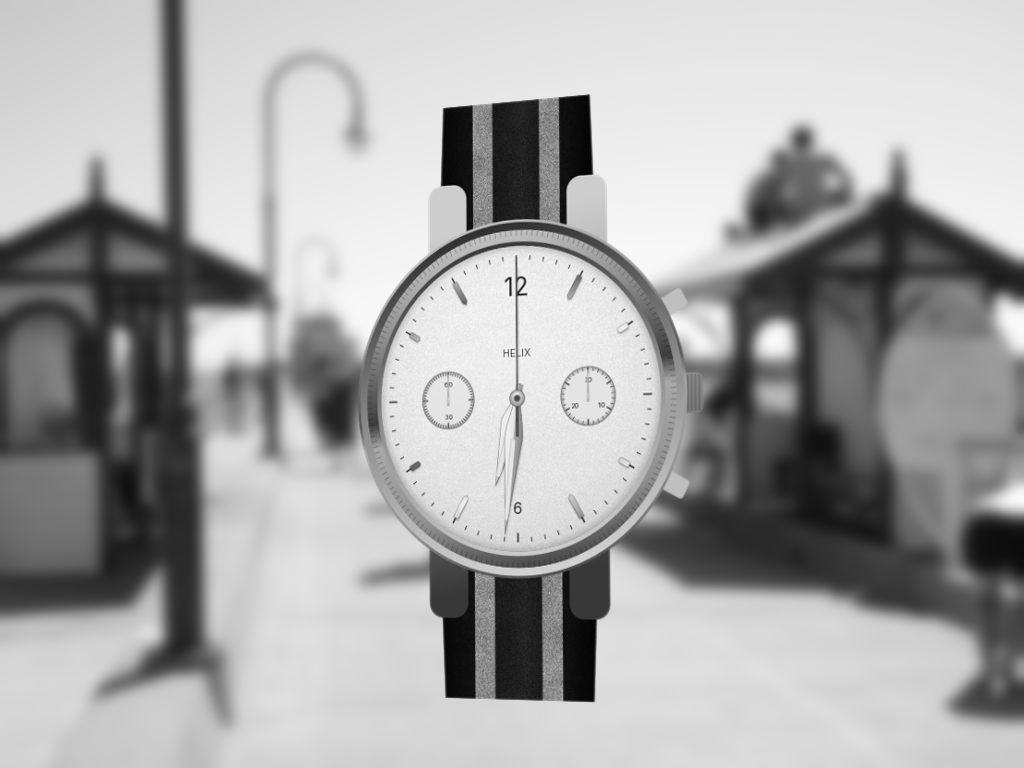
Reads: 6,31
